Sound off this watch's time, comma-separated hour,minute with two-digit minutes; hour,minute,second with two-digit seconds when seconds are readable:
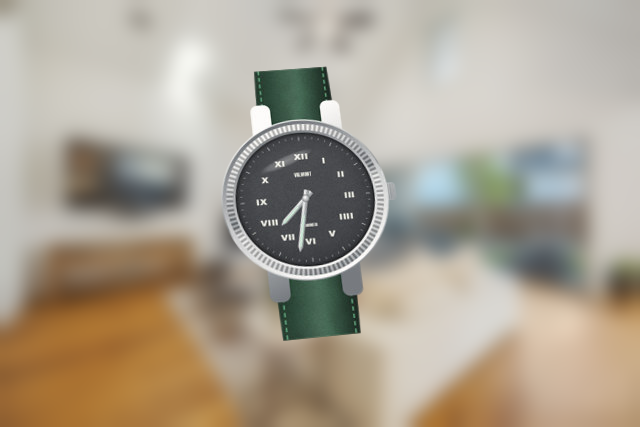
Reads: 7,32
